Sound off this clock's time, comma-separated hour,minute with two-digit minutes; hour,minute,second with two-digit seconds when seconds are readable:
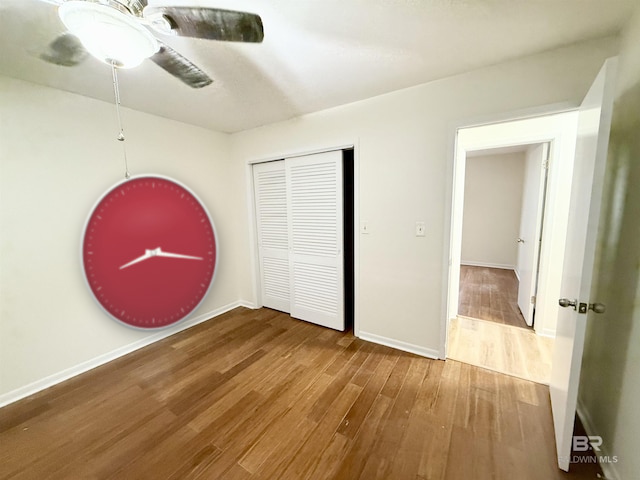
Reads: 8,16
